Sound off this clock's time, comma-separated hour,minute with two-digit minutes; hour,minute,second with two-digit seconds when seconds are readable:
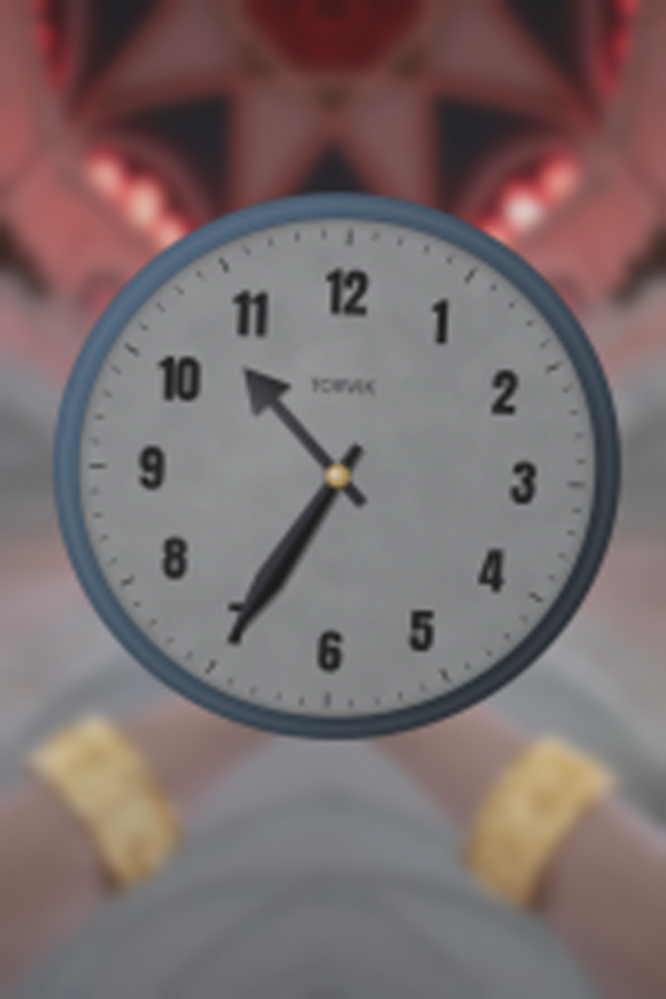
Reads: 10,35
